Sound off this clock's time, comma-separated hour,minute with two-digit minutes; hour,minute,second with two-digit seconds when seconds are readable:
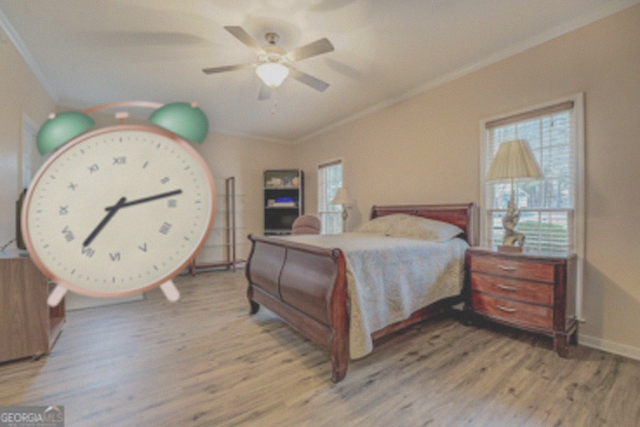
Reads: 7,13
